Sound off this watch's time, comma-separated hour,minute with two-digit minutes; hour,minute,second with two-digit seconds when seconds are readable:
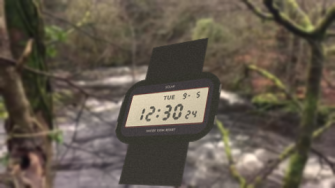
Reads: 12,30,24
